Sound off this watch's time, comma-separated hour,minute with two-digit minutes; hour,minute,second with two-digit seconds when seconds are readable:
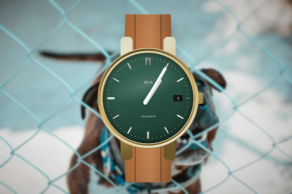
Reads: 1,05
